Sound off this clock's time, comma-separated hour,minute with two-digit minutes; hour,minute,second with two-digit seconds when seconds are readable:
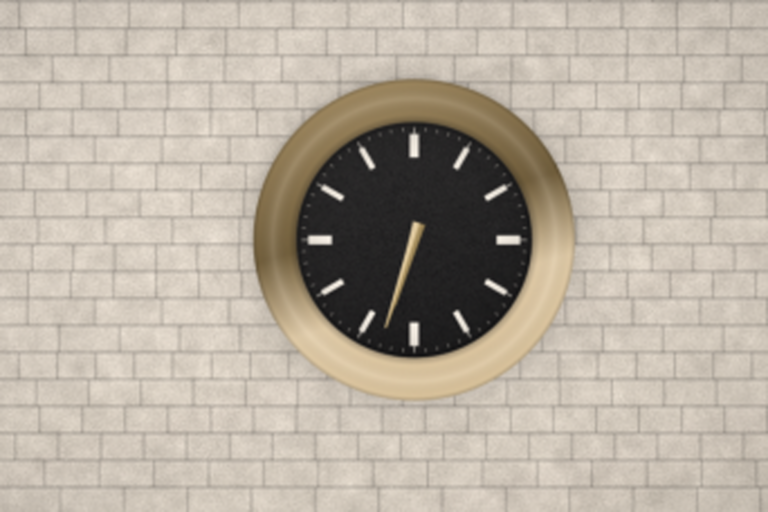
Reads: 6,33
